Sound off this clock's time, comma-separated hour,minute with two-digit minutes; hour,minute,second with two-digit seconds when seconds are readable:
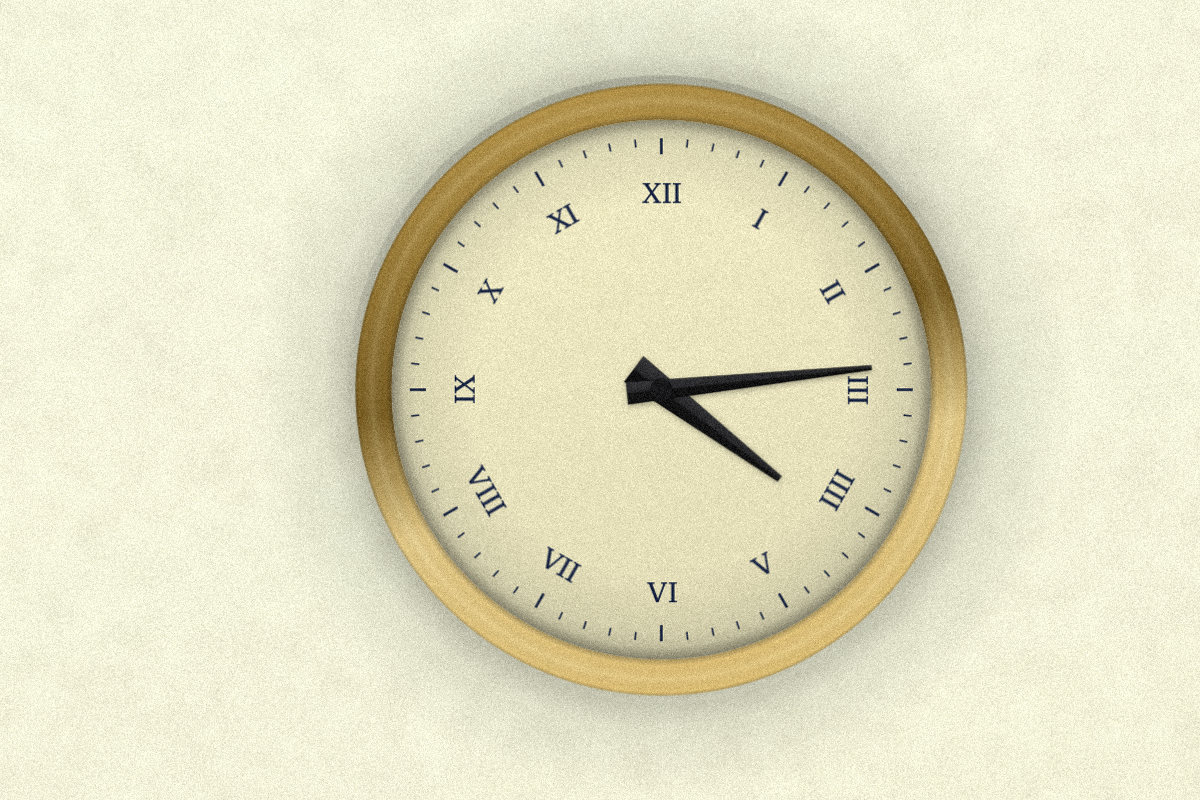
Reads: 4,14
